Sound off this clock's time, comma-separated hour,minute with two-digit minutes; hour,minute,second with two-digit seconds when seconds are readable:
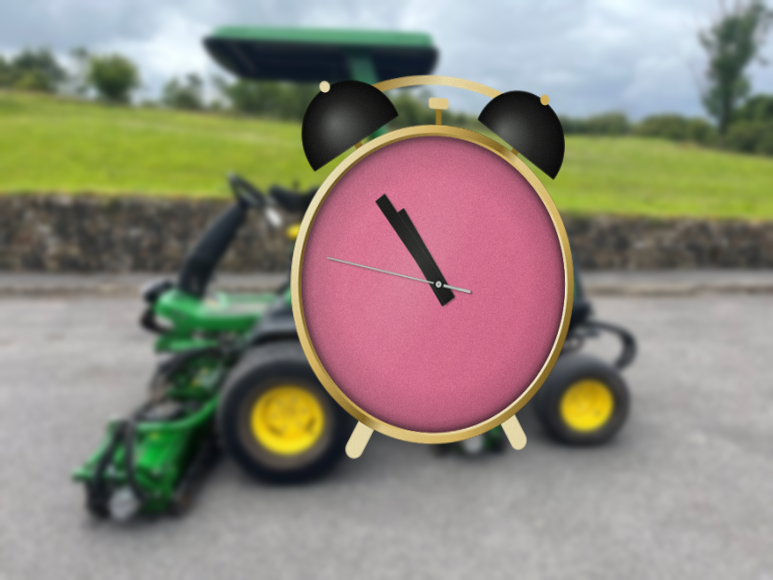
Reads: 10,53,47
